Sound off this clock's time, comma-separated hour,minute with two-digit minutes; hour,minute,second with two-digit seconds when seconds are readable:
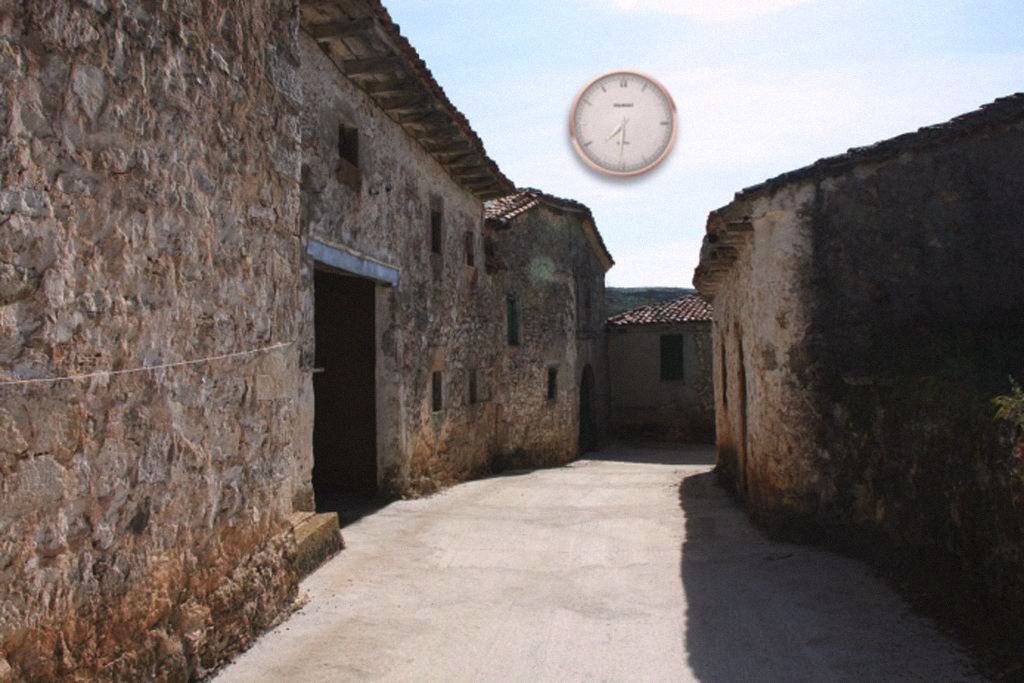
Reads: 7,31
